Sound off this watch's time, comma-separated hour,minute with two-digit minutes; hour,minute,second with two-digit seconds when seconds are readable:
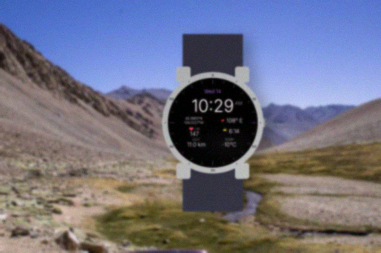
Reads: 10,29
